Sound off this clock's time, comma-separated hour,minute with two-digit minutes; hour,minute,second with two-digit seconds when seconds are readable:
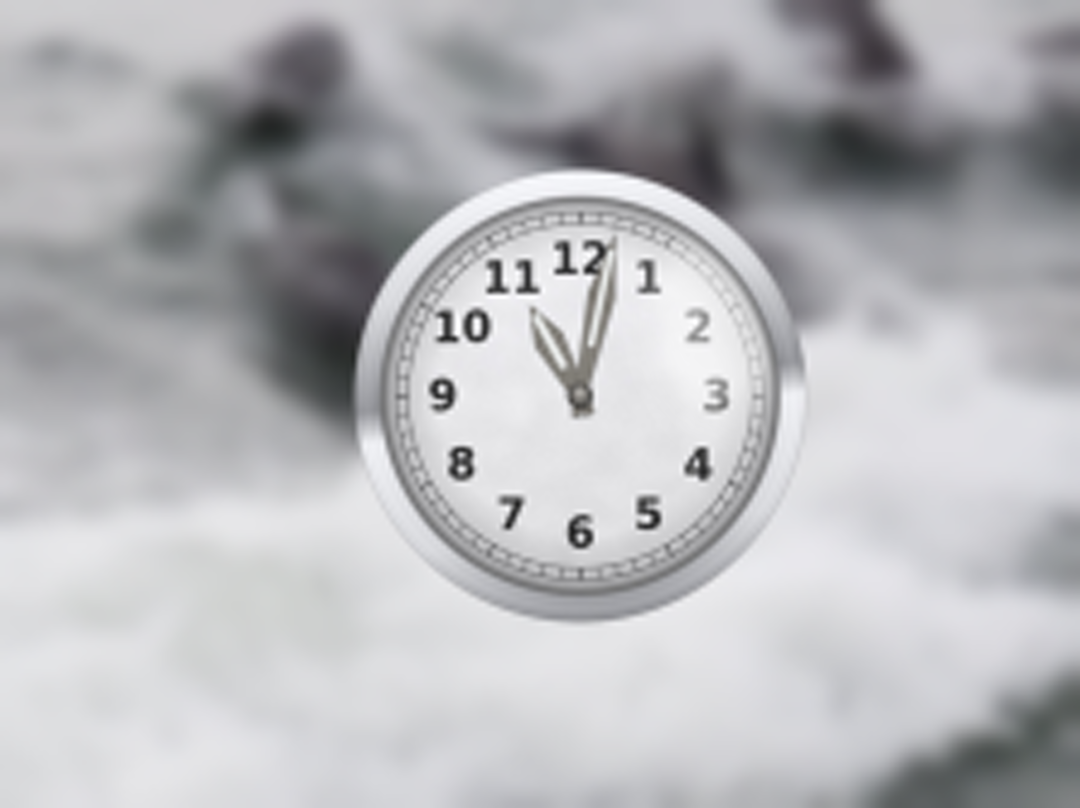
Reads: 11,02
